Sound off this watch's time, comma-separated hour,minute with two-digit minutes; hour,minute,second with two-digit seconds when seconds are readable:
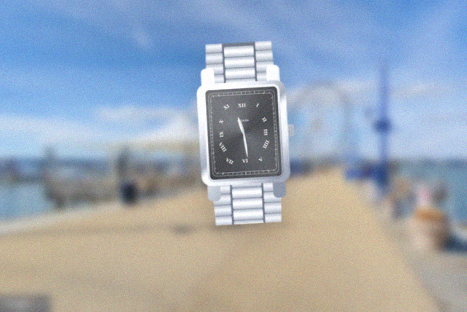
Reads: 11,29
